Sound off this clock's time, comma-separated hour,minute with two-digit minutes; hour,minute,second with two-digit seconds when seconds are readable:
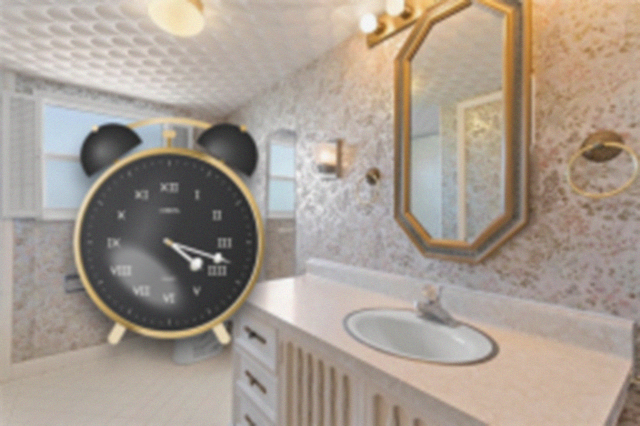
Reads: 4,18
